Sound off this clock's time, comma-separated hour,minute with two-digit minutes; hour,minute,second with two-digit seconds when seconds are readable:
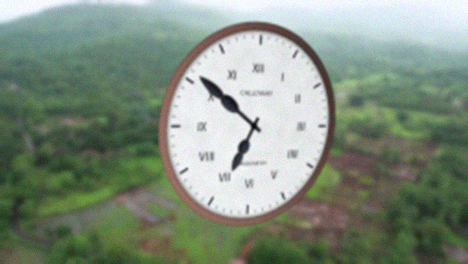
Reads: 6,51
